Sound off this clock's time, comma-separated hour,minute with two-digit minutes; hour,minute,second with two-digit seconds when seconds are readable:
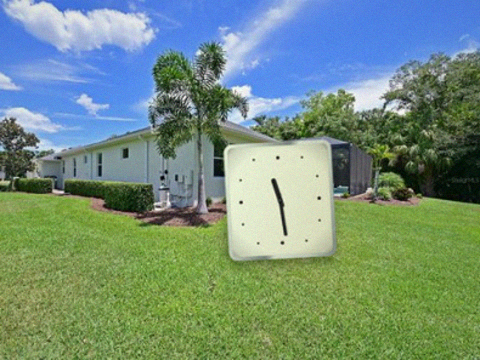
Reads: 11,29
